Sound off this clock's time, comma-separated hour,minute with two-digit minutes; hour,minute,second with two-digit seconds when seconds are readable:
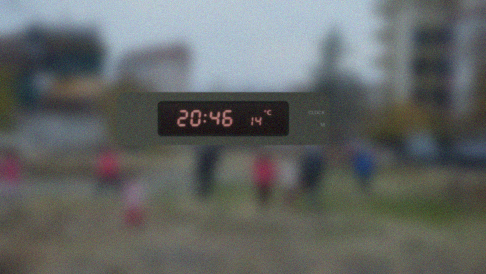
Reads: 20,46
